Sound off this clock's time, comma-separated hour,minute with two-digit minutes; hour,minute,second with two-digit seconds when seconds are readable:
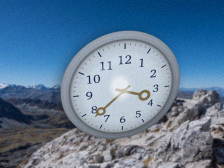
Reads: 3,38
